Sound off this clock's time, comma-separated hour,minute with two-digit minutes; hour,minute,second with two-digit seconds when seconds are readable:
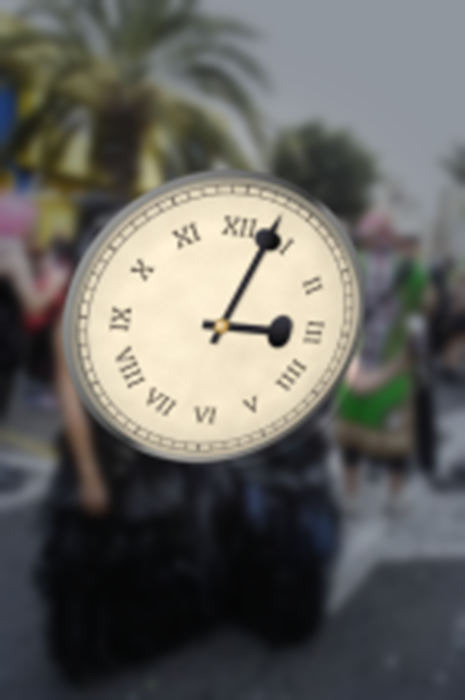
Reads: 3,03
